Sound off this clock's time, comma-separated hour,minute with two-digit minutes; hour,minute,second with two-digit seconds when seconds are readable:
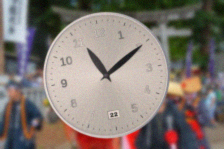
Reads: 11,10
